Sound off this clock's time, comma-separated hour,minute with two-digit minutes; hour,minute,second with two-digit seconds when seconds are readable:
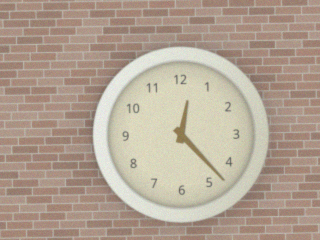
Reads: 12,23
